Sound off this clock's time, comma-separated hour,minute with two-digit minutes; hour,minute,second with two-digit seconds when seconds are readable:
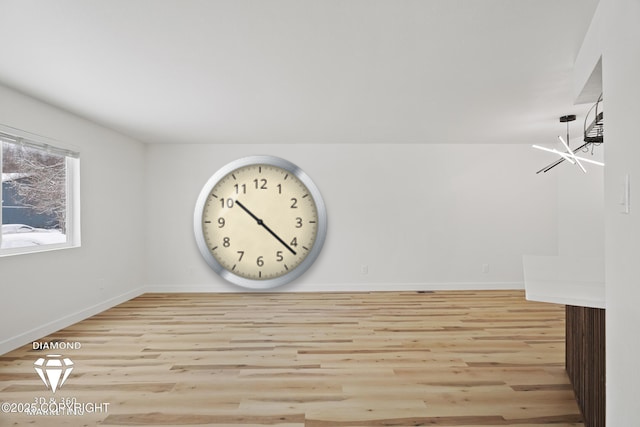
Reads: 10,22
